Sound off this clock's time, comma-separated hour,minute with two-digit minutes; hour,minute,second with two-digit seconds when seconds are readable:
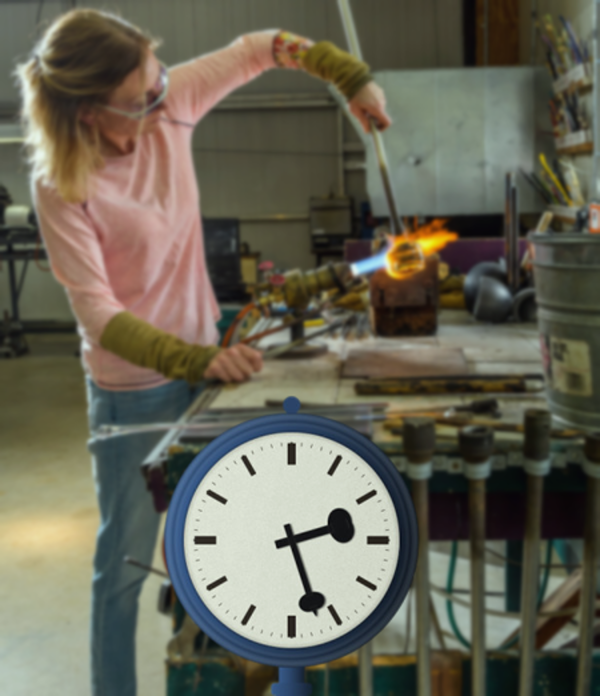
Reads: 2,27
